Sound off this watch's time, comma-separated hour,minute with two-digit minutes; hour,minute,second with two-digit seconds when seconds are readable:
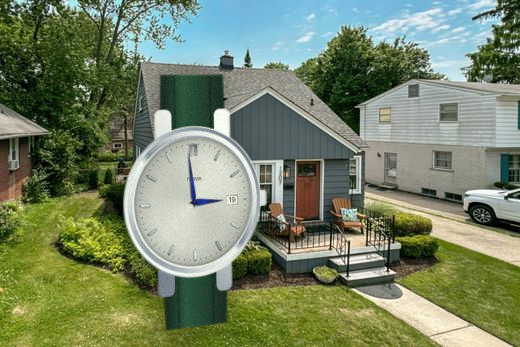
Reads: 2,59
